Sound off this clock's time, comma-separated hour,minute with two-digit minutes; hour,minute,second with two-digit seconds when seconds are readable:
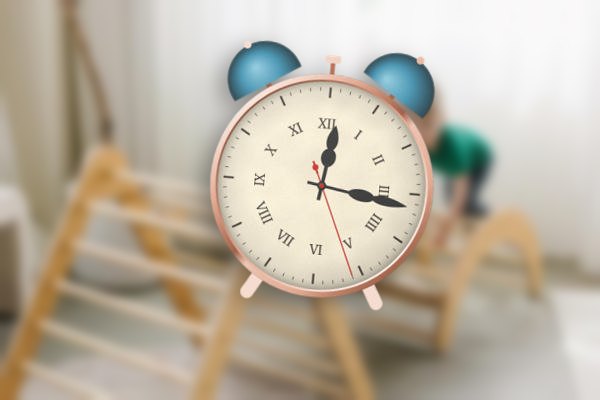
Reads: 12,16,26
